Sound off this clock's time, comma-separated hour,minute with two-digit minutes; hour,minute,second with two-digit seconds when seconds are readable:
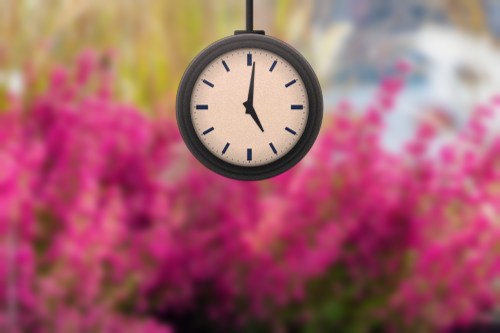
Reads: 5,01
